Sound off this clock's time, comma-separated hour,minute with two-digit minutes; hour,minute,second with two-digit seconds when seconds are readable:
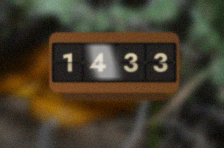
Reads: 14,33
